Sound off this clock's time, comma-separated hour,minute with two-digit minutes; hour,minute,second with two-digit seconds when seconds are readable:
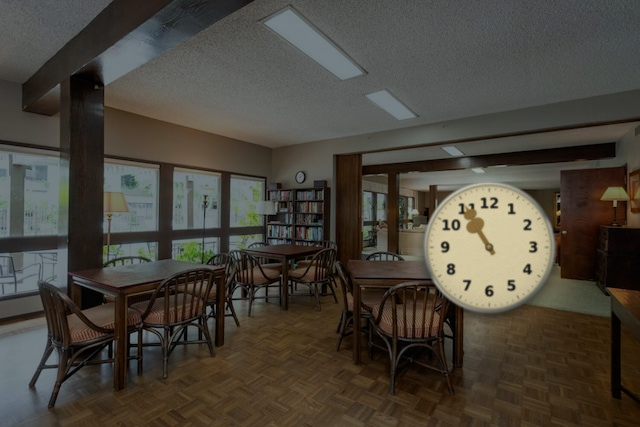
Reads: 10,55
